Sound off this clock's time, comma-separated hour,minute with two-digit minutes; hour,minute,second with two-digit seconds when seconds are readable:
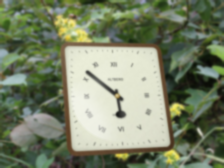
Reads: 5,52
